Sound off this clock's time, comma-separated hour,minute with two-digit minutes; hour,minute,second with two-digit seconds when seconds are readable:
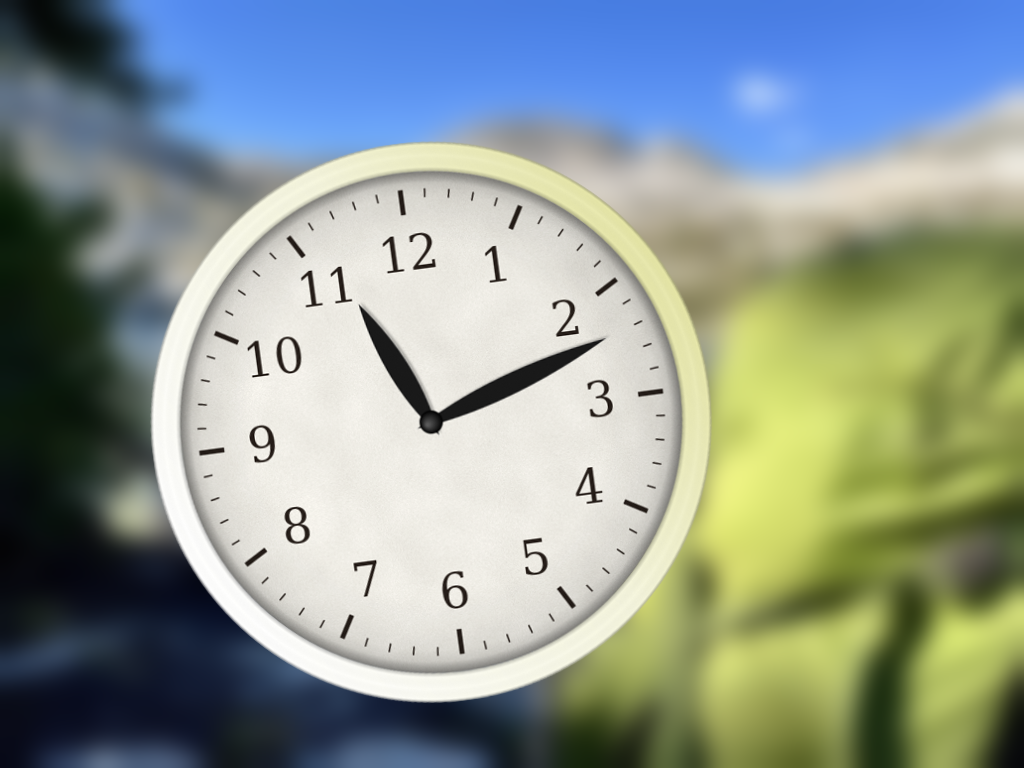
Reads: 11,12
